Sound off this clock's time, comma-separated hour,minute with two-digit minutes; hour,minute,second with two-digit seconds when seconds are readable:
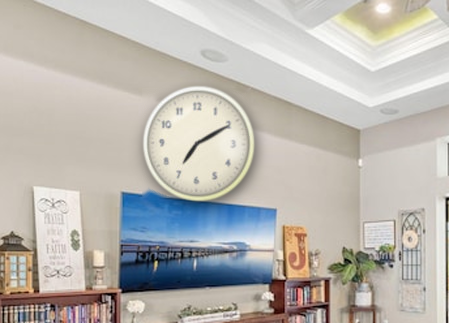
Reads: 7,10
